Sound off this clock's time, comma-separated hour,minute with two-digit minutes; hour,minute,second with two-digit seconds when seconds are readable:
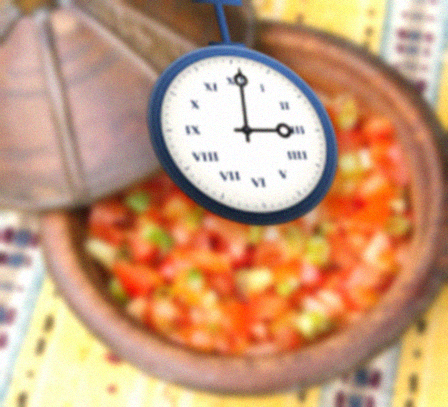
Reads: 3,01
